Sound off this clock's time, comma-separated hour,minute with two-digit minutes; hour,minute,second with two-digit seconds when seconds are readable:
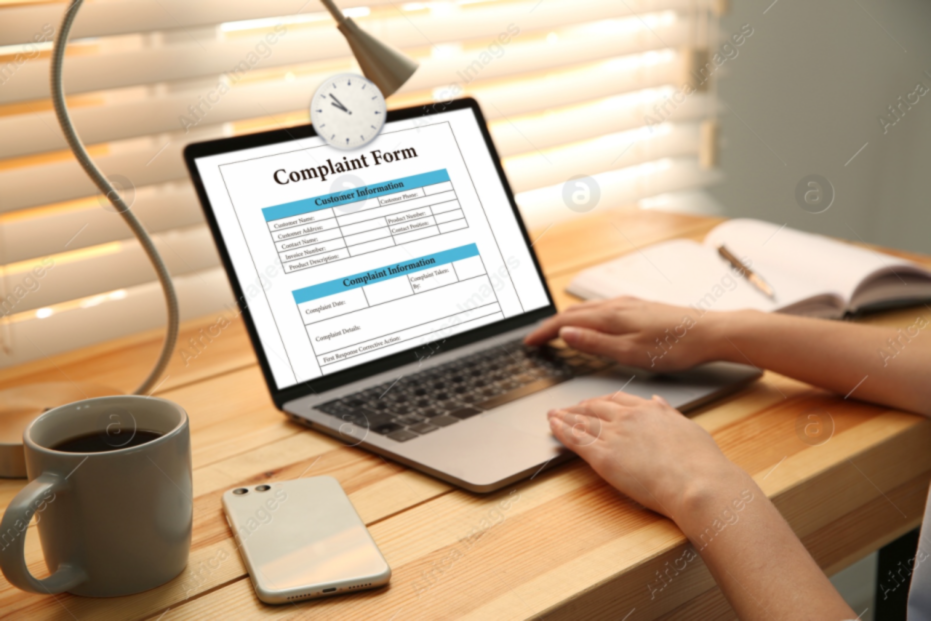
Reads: 9,52
